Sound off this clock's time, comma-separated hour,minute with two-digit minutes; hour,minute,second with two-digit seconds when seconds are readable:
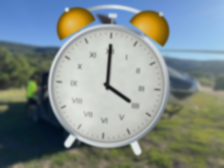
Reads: 4,00
